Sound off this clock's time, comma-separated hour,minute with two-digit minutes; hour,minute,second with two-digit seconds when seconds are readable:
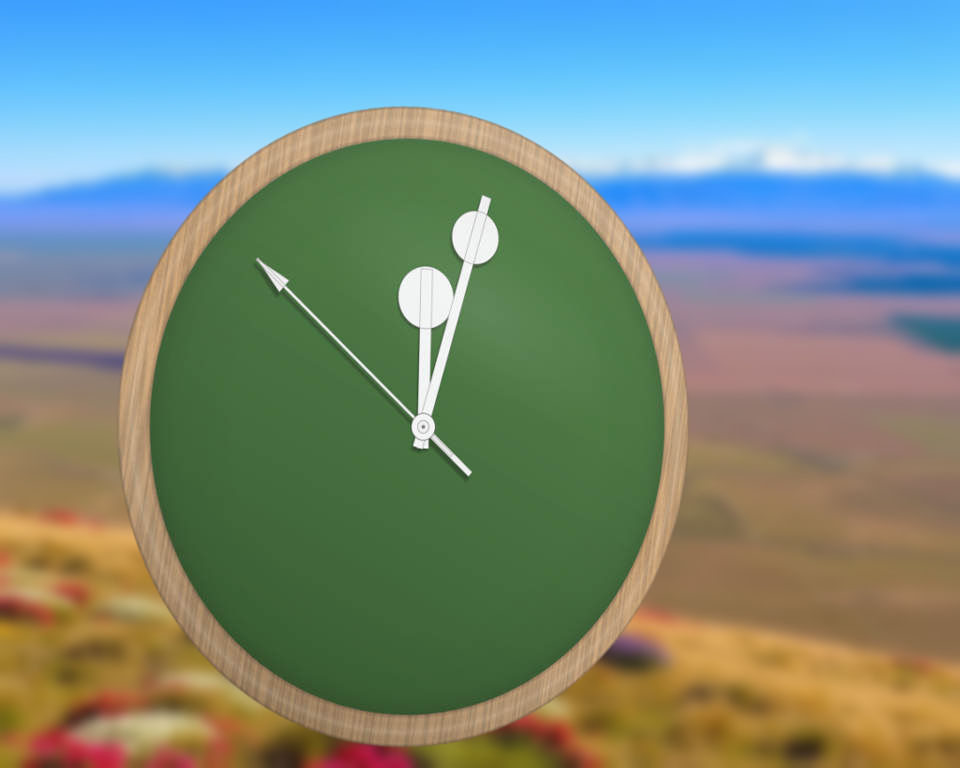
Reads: 12,02,52
